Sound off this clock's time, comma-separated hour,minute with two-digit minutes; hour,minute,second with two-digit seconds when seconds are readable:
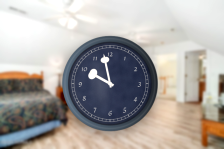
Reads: 9,58
